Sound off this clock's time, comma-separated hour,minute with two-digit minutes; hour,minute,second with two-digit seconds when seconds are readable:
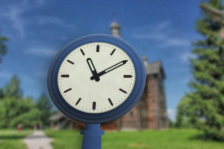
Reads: 11,10
